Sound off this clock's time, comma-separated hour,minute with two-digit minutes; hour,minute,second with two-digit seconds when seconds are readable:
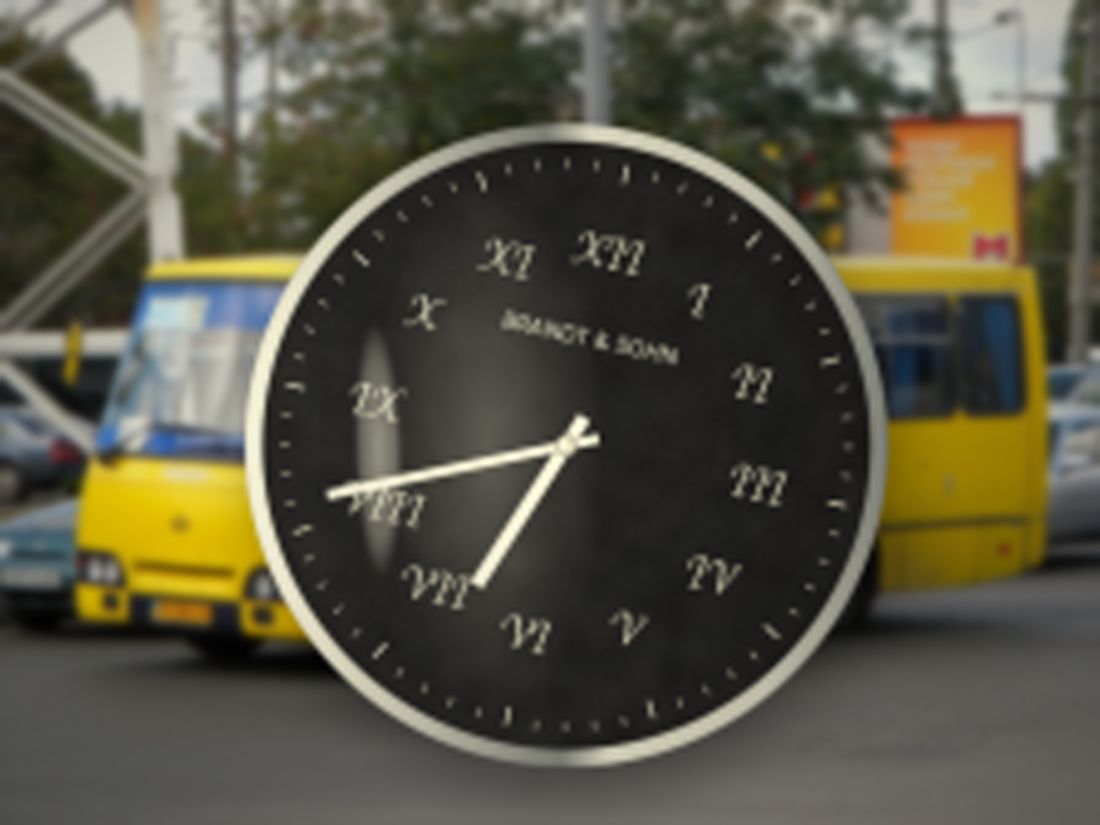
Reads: 6,41
